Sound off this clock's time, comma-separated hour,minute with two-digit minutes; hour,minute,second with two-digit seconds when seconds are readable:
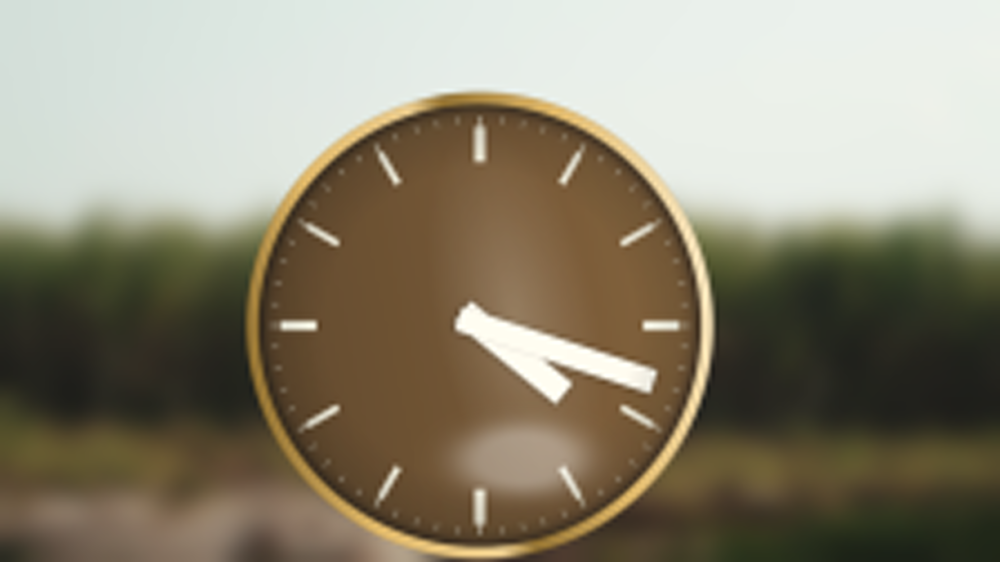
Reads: 4,18
